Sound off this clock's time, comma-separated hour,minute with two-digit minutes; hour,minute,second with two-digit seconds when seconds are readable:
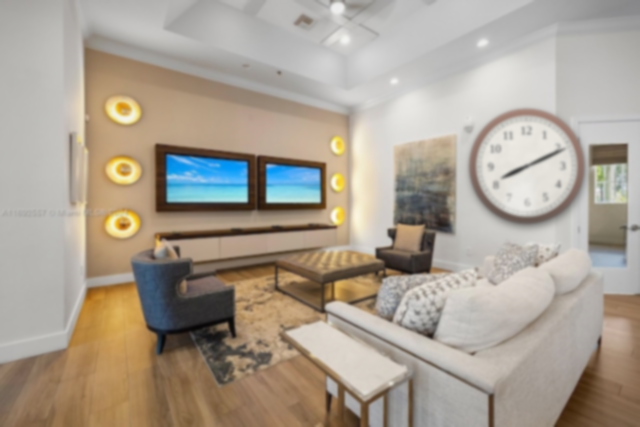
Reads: 8,11
